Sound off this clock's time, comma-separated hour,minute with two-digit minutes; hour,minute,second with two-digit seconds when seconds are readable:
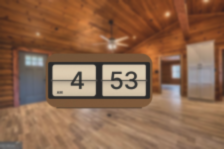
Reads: 4,53
